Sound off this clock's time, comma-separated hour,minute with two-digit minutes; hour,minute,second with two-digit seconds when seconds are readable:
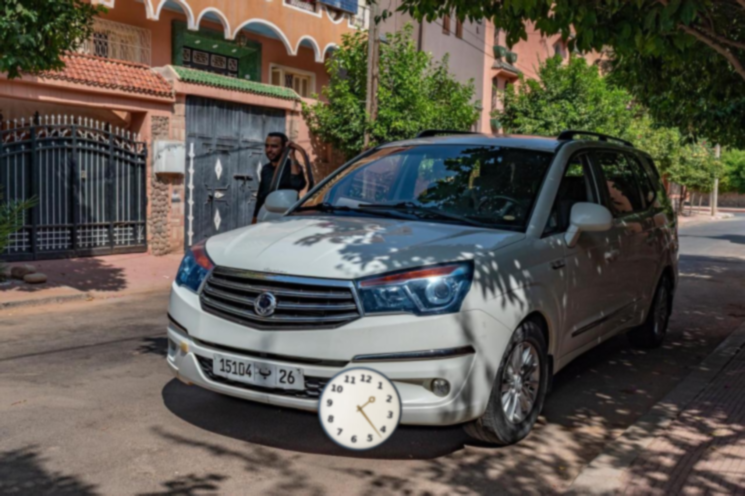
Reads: 1,22
